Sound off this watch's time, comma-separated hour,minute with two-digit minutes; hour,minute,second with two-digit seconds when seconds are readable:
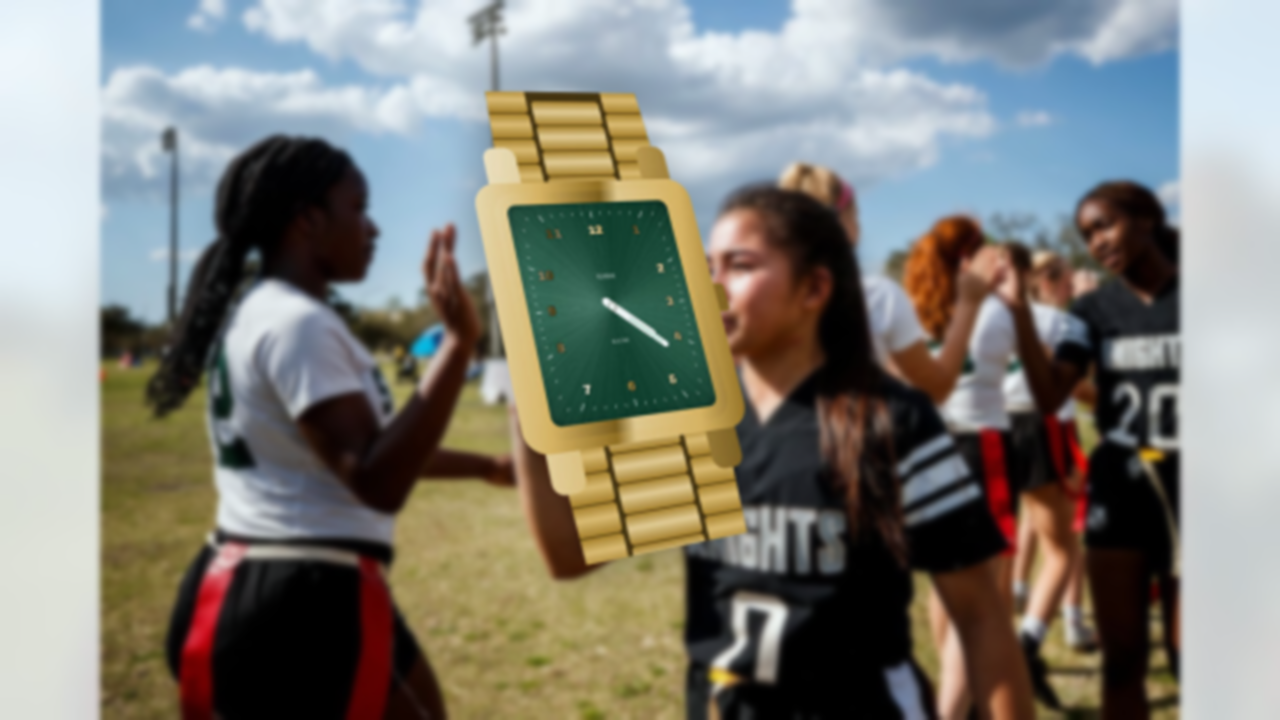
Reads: 4,22
